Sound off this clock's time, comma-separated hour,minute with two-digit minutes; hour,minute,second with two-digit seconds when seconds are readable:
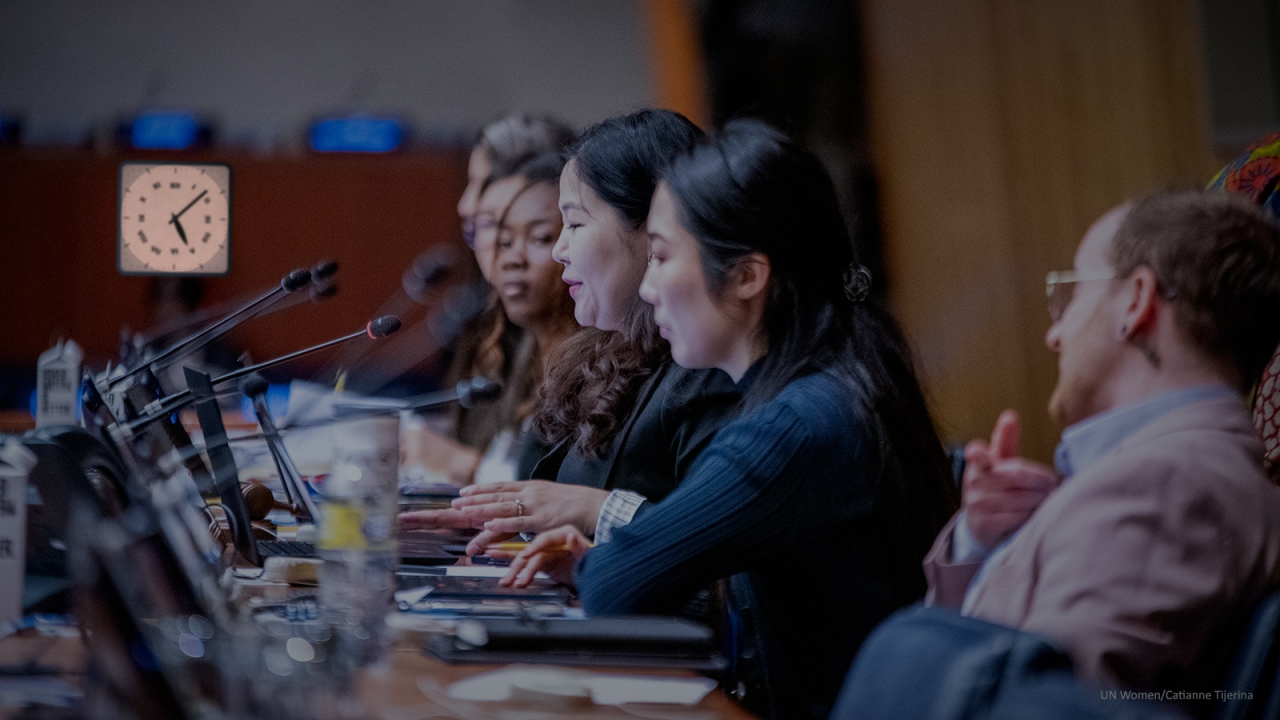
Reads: 5,08
